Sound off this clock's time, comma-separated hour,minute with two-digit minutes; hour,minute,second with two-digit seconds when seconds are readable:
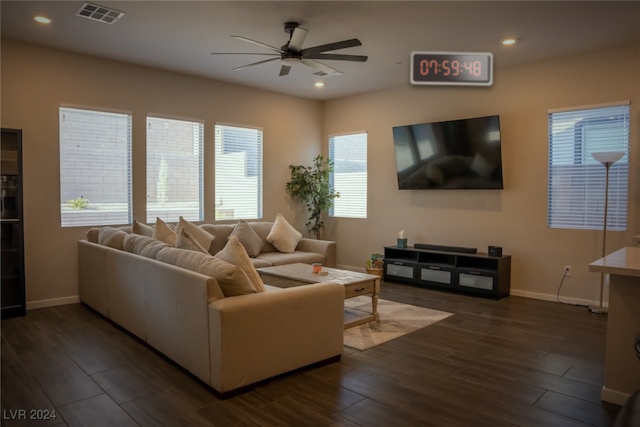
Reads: 7,59,48
